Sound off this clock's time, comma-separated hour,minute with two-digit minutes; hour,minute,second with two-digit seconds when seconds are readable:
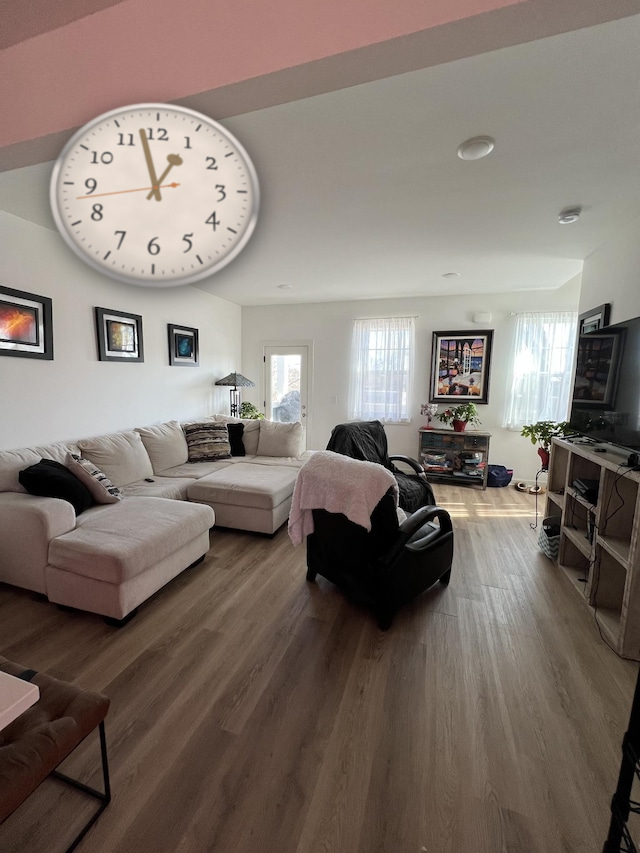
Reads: 12,57,43
